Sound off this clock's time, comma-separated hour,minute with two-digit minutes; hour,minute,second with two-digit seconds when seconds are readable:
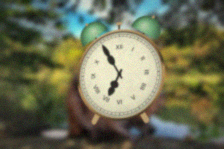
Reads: 6,55
